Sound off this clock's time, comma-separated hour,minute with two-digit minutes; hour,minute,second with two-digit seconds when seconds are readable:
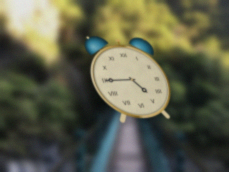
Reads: 4,45
